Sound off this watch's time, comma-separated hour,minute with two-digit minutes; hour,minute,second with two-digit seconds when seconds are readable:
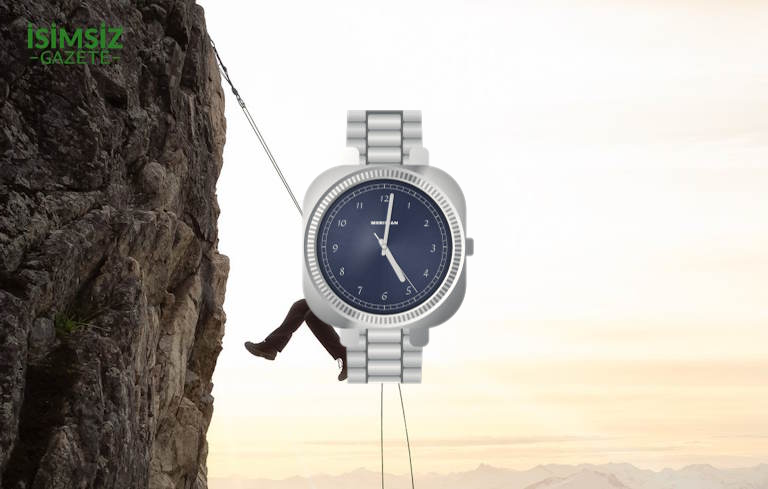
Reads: 5,01,24
